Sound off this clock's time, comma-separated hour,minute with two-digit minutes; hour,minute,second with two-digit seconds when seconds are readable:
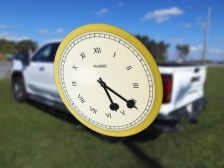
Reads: 5,21
